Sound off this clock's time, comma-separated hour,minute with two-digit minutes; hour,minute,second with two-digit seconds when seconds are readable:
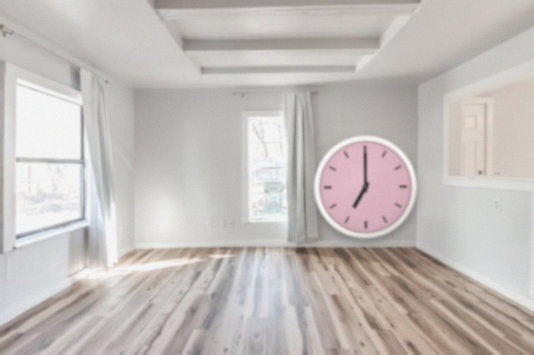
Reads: 7,00
